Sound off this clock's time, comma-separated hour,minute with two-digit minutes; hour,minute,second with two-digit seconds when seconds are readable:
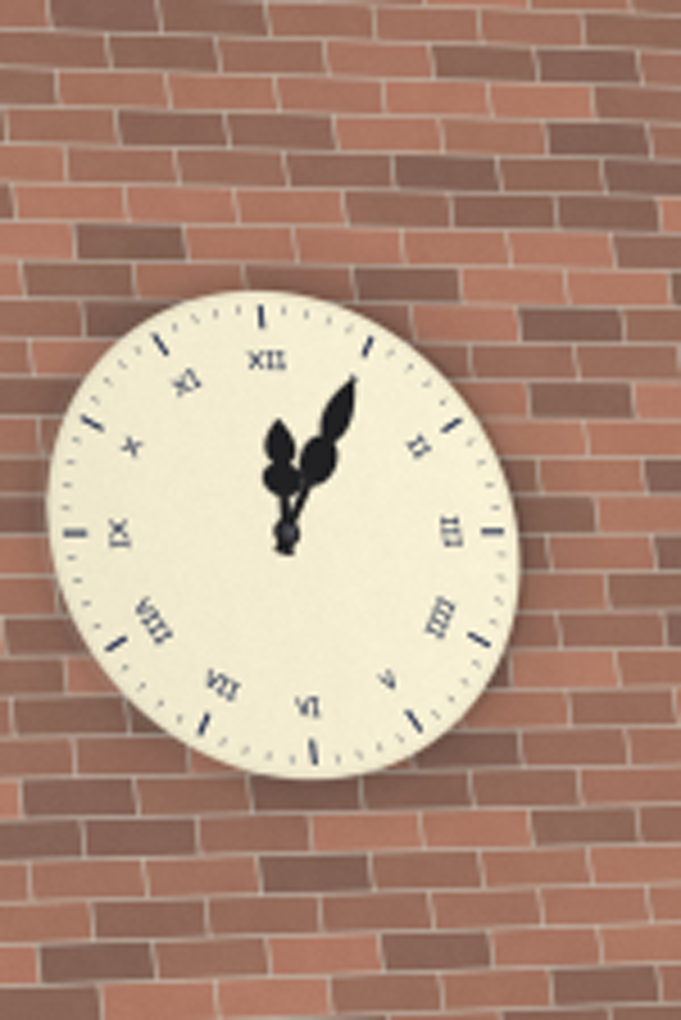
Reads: 12,05
